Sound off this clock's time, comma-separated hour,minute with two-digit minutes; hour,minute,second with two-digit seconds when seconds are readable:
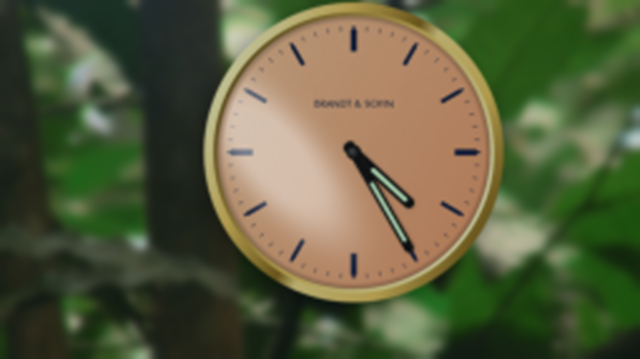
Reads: 4,25
